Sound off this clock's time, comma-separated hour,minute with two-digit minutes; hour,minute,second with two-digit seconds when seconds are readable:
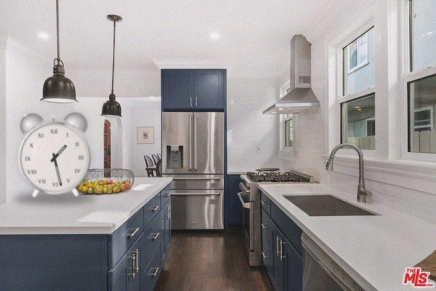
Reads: 1,28
